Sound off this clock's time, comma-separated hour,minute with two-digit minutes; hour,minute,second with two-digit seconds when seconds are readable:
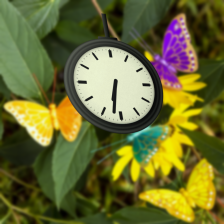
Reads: 6,32
